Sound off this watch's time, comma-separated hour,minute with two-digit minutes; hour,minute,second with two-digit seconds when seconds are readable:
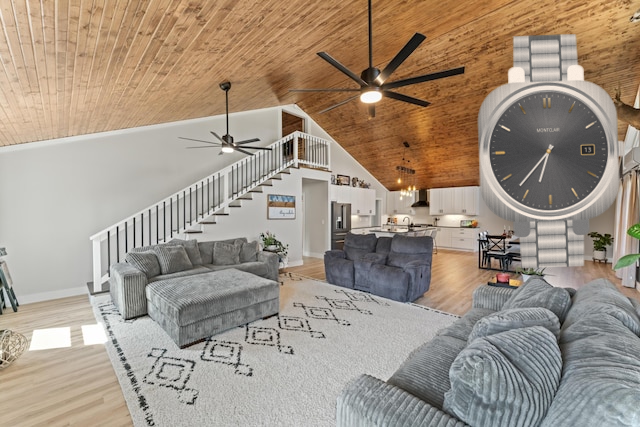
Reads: 6,37
